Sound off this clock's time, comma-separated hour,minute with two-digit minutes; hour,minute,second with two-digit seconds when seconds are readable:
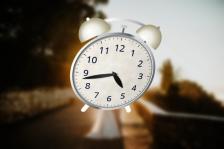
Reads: 4,43
